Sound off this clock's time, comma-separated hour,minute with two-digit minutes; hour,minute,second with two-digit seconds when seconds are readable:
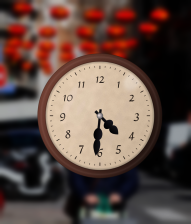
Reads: 4,31
